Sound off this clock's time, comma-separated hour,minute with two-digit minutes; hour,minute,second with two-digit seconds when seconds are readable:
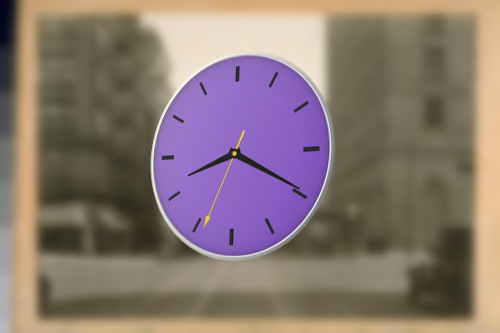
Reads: 8,19,34
